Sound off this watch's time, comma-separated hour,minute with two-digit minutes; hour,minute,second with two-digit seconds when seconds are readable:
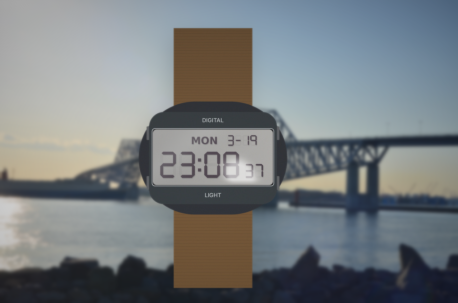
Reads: 23,08,37
